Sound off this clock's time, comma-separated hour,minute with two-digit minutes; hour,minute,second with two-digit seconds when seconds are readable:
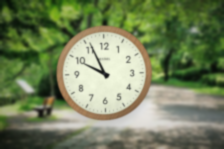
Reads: 9,56
